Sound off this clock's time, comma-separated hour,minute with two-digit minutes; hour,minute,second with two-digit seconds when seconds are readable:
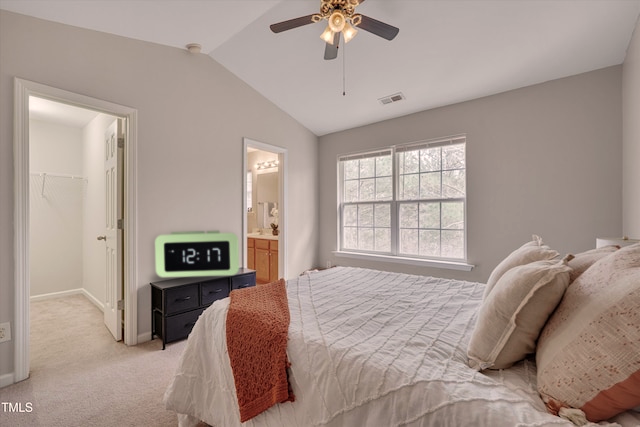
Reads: 12,17
